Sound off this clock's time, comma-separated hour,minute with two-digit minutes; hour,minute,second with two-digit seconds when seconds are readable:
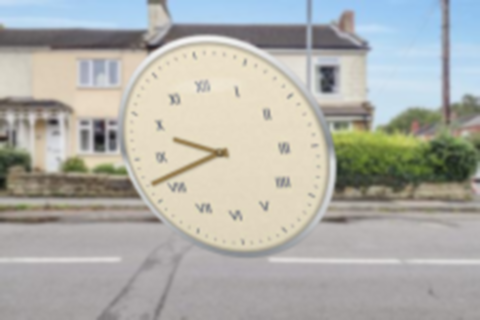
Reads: 9,42
